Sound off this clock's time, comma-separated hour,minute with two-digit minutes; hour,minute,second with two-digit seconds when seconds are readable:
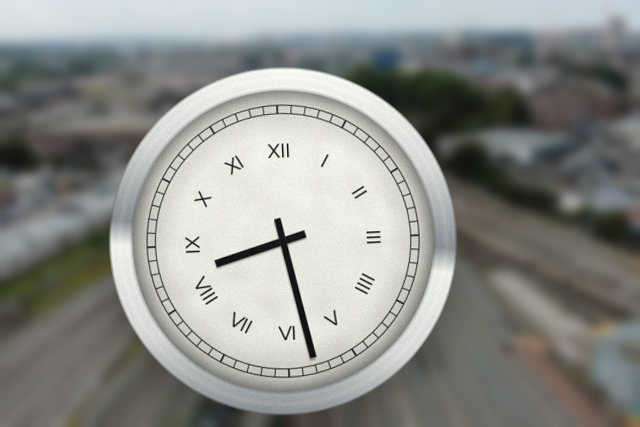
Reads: 8,28
